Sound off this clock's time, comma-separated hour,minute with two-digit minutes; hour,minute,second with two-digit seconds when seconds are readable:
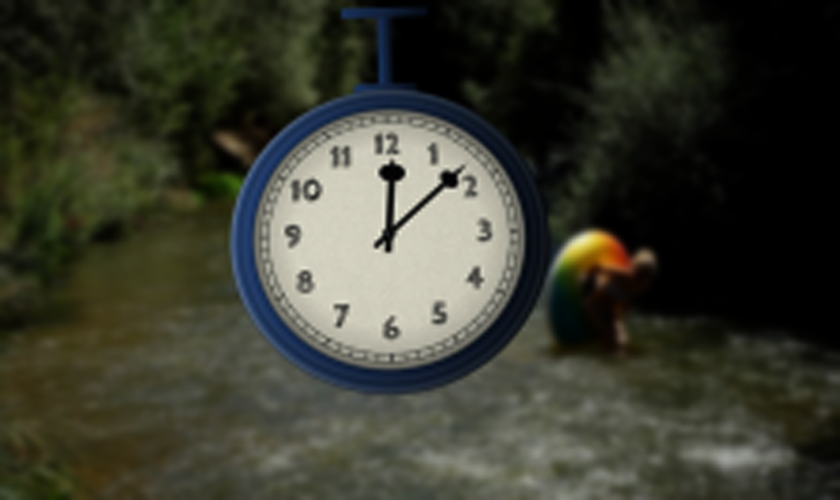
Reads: 12,08
